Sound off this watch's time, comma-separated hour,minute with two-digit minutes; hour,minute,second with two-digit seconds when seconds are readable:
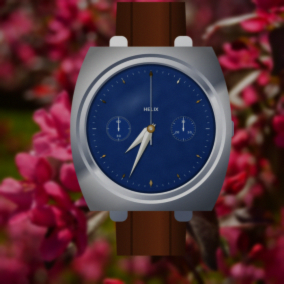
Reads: 7,34
